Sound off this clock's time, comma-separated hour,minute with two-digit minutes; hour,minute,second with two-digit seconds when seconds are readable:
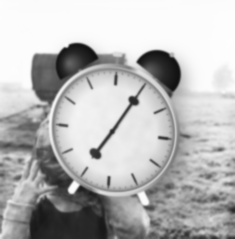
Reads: 7,05
